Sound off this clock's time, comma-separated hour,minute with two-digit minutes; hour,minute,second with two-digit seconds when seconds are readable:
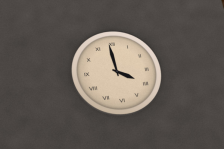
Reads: 3,59
